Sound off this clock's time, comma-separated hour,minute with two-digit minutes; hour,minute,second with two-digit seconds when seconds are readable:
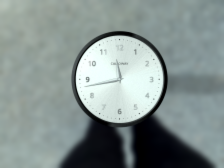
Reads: 11,43
